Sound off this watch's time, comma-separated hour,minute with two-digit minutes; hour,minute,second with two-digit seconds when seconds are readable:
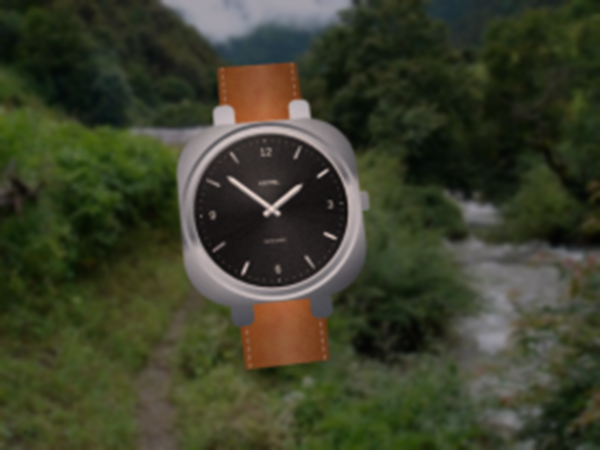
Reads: 1,52
